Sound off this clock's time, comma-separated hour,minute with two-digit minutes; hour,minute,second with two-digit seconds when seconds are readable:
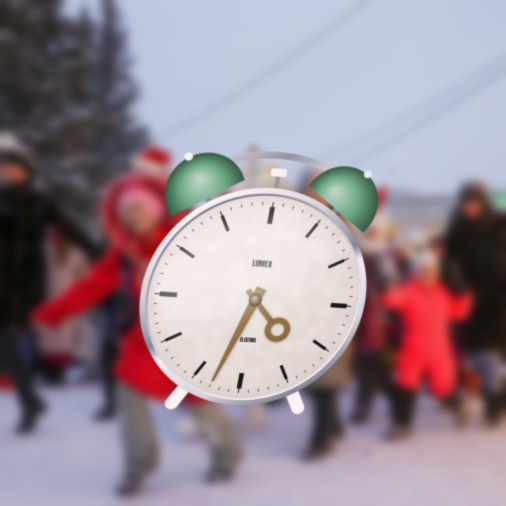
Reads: 4,33
